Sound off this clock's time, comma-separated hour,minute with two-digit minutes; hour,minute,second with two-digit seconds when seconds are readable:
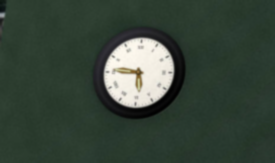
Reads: 5,46
